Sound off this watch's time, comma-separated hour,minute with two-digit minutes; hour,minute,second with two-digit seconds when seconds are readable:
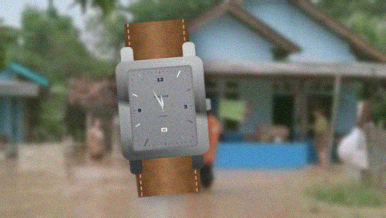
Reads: 11,56
